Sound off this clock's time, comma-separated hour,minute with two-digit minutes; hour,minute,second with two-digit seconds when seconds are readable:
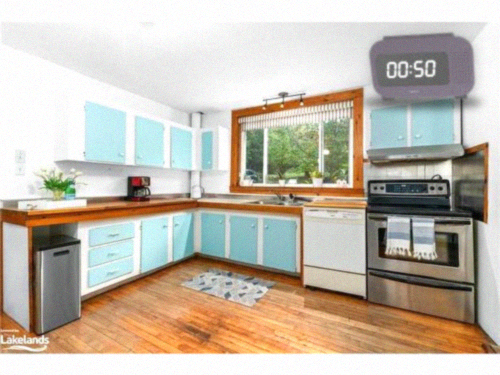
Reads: 0,50
